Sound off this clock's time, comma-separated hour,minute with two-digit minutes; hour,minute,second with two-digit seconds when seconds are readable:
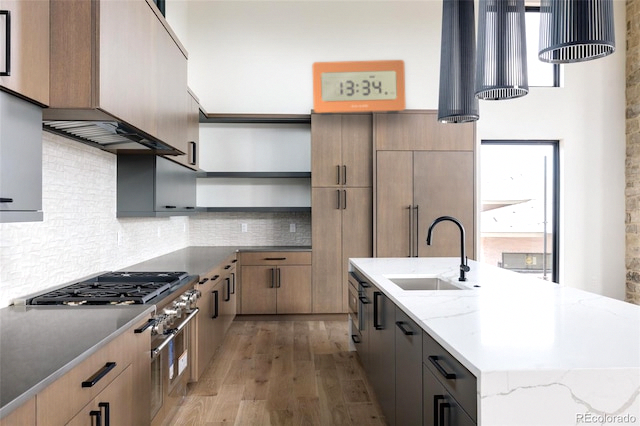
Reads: 13,34
